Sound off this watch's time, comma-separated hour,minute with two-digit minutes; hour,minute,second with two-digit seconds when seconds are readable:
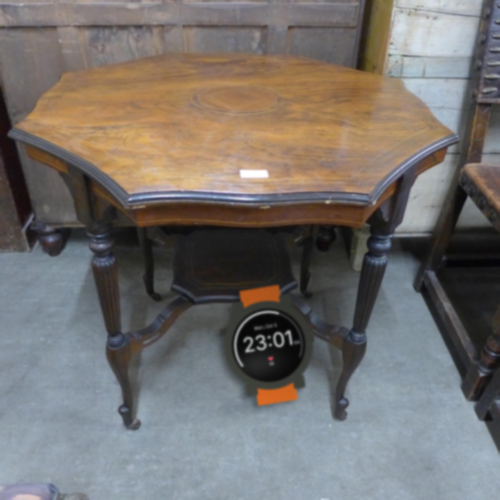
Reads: 23,01
